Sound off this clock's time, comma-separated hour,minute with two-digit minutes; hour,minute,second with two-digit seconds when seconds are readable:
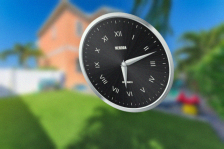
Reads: 6,12
